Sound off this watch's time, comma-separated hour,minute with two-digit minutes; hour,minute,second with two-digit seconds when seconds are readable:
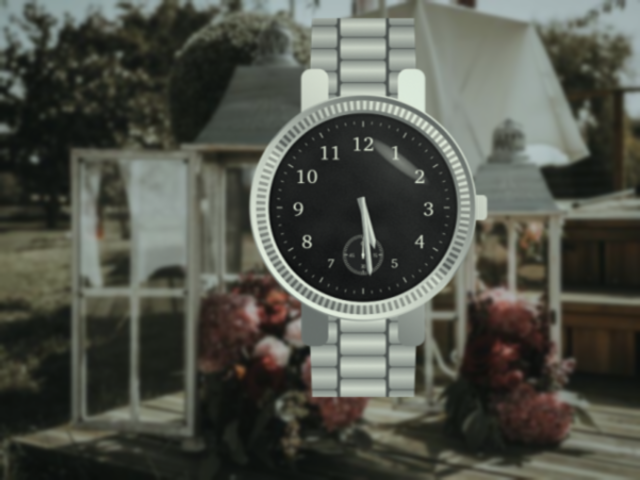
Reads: 5,29
